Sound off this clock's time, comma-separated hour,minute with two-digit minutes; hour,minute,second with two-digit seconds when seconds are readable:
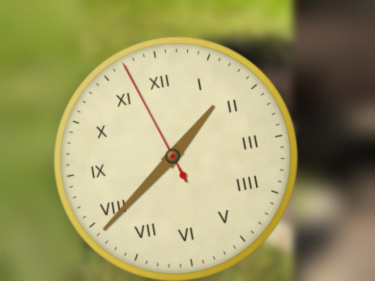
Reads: 1,38,57
